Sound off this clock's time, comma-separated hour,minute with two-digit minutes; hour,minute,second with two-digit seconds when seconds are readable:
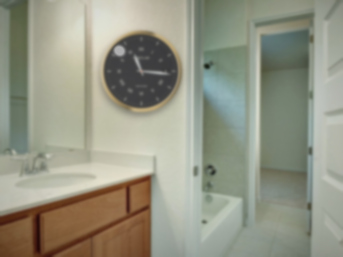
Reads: 11,16
